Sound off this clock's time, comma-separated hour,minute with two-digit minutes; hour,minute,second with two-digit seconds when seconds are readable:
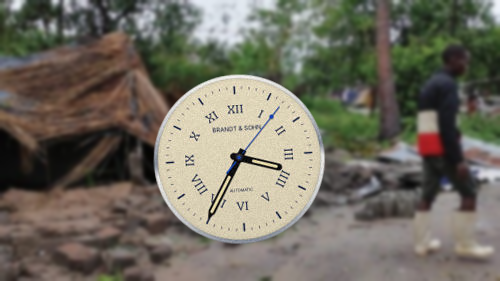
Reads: 3,35,07
